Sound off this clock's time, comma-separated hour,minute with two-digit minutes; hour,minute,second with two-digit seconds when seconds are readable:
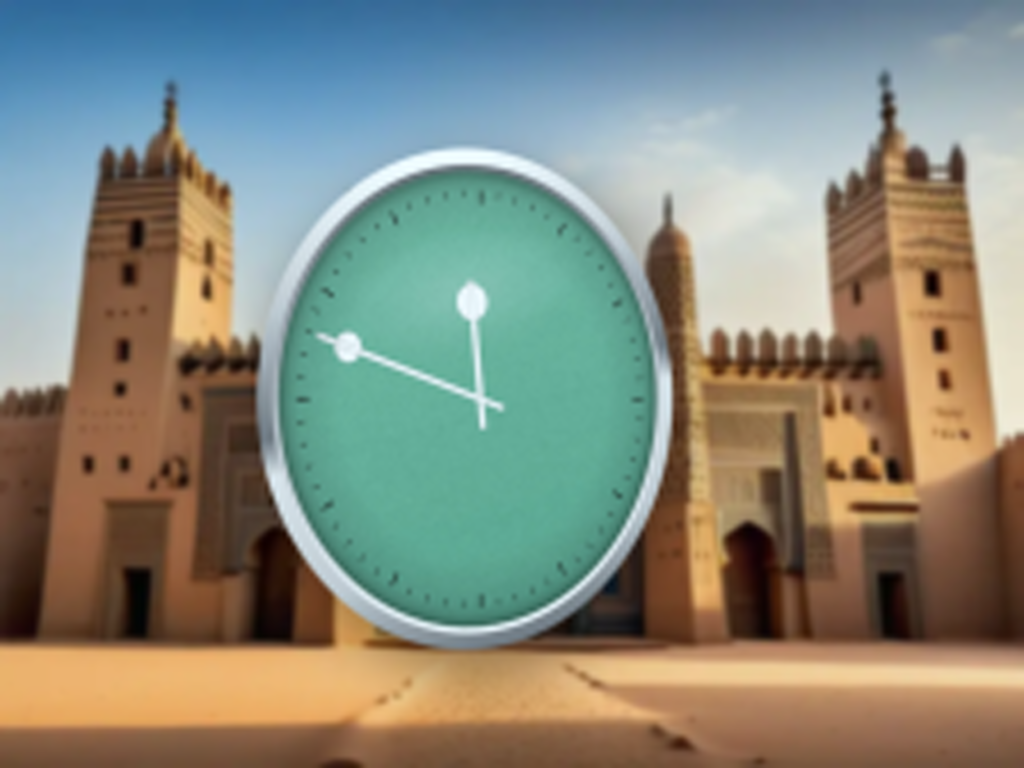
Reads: 11,48
